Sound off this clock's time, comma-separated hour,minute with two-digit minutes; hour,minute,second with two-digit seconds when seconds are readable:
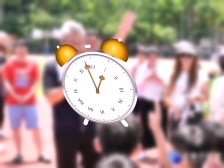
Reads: 12,58
